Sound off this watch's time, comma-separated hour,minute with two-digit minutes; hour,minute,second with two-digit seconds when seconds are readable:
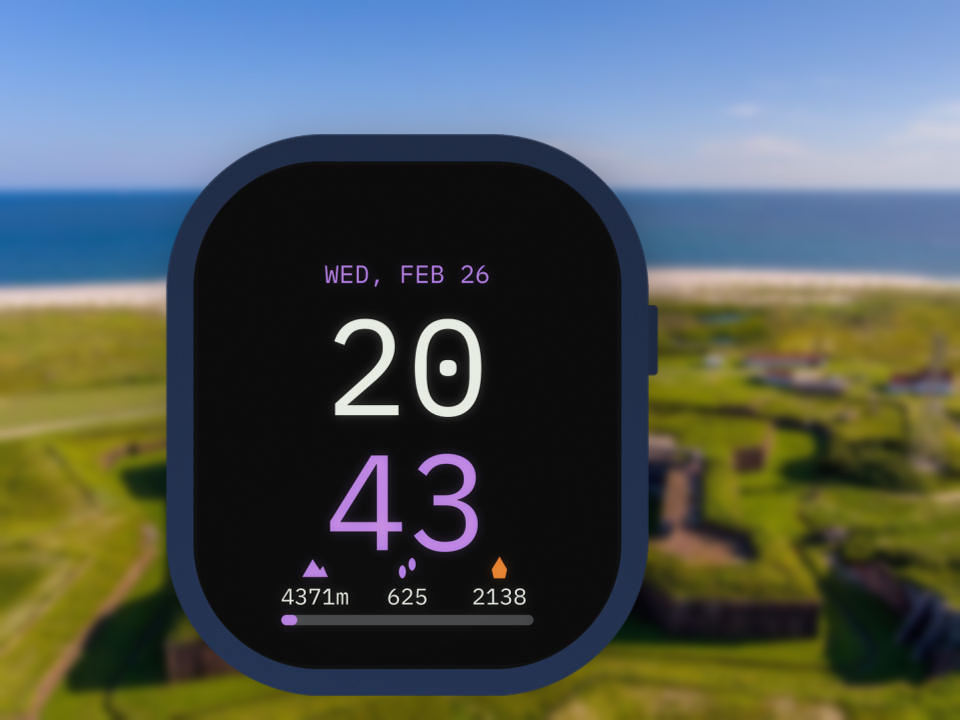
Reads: 20,43
